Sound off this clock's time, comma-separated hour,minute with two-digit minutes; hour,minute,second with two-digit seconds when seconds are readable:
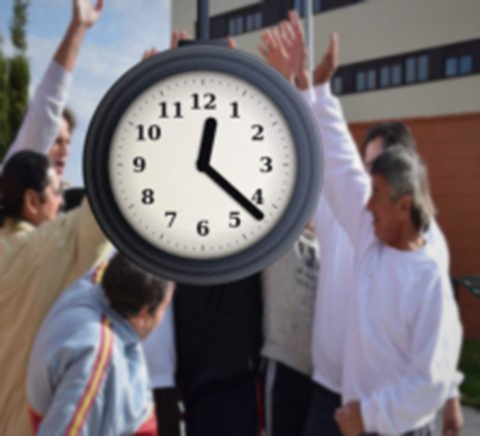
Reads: 12,22
